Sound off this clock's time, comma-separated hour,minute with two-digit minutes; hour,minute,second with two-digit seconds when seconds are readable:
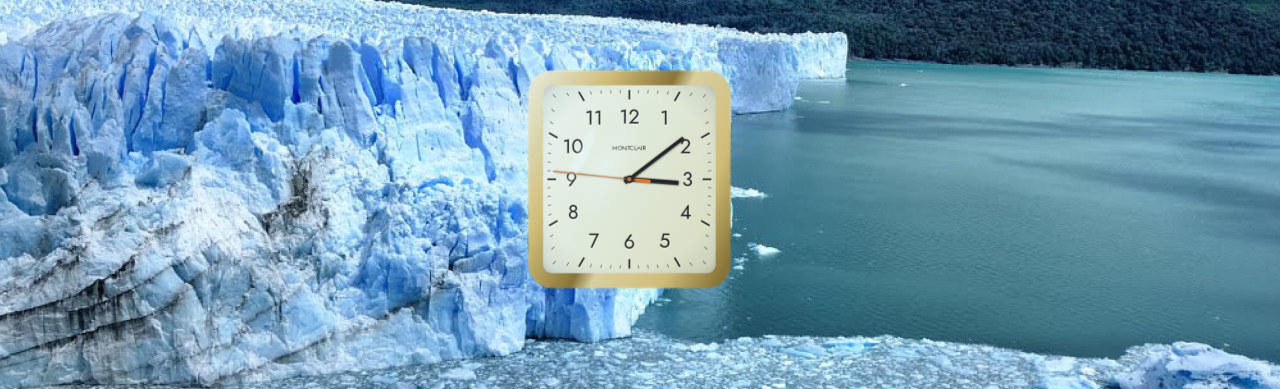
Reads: 3,08,46
